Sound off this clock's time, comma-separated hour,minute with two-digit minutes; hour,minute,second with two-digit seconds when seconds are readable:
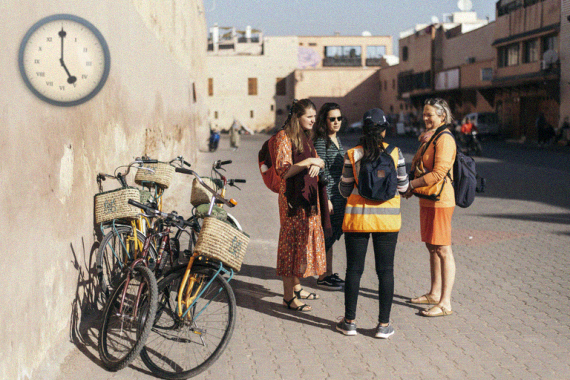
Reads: 5,00
